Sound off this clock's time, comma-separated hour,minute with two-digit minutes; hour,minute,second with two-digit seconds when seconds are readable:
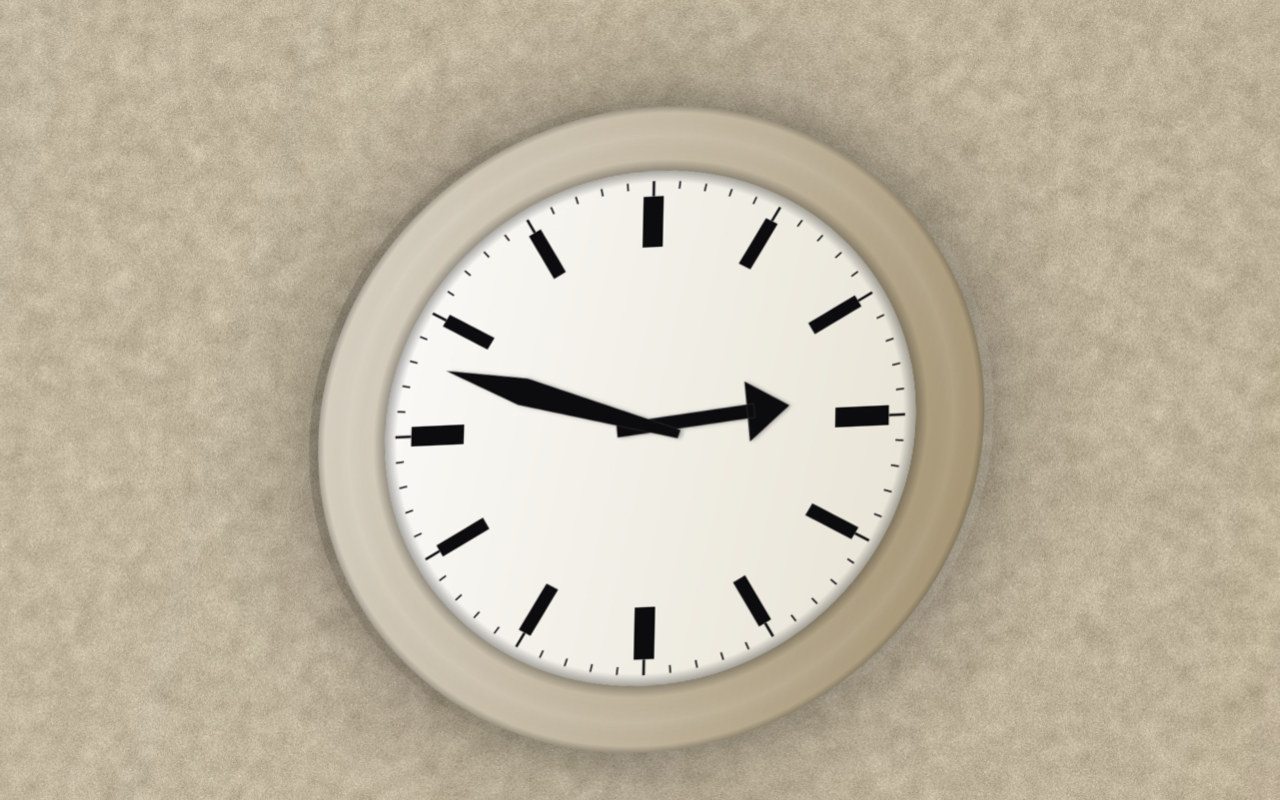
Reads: 2,48
